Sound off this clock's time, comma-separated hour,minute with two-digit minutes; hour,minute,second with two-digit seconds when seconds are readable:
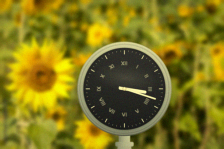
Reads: 3,18
